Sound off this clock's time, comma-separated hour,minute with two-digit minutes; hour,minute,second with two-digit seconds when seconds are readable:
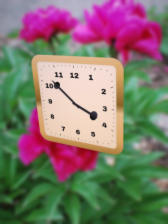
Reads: 3,52
